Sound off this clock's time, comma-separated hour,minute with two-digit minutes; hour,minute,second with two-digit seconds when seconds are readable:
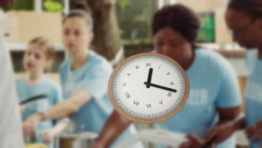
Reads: 12,18
